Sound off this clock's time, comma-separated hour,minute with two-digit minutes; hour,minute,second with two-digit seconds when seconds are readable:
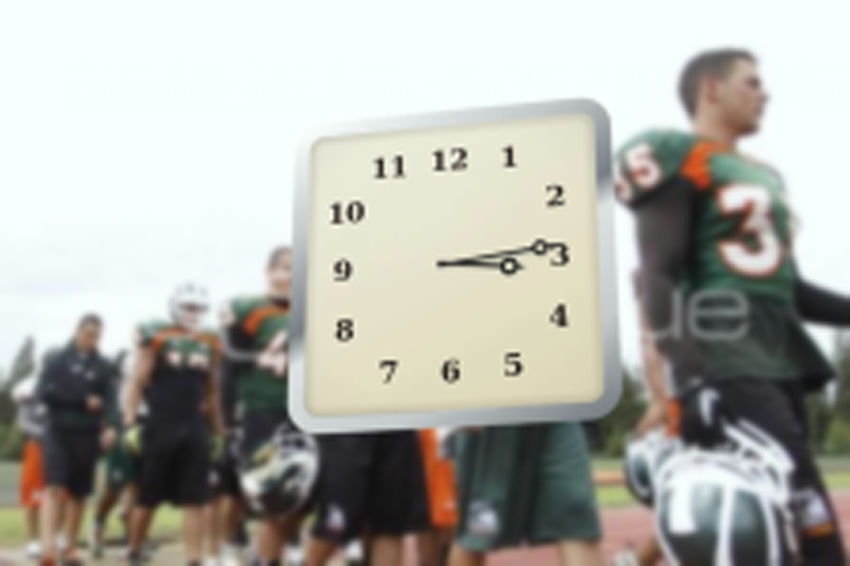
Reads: 3,14
